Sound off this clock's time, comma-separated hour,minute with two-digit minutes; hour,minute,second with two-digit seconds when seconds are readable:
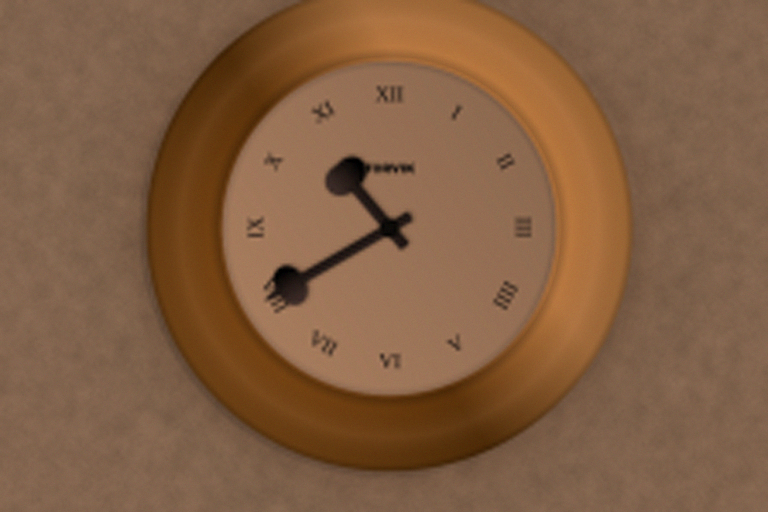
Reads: 10,40
